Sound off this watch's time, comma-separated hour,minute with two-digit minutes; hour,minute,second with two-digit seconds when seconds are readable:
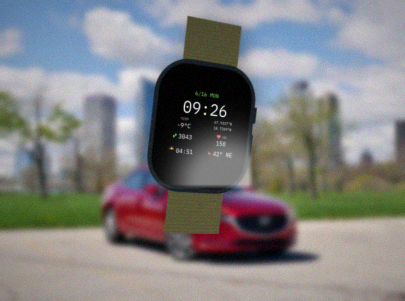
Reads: 9,26
